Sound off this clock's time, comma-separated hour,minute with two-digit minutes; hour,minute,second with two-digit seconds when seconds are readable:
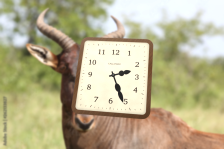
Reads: 2,26
